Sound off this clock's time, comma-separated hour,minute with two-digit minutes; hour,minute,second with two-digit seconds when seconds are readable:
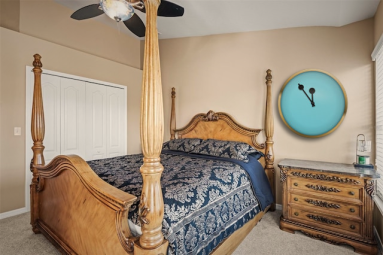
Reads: 11,54
